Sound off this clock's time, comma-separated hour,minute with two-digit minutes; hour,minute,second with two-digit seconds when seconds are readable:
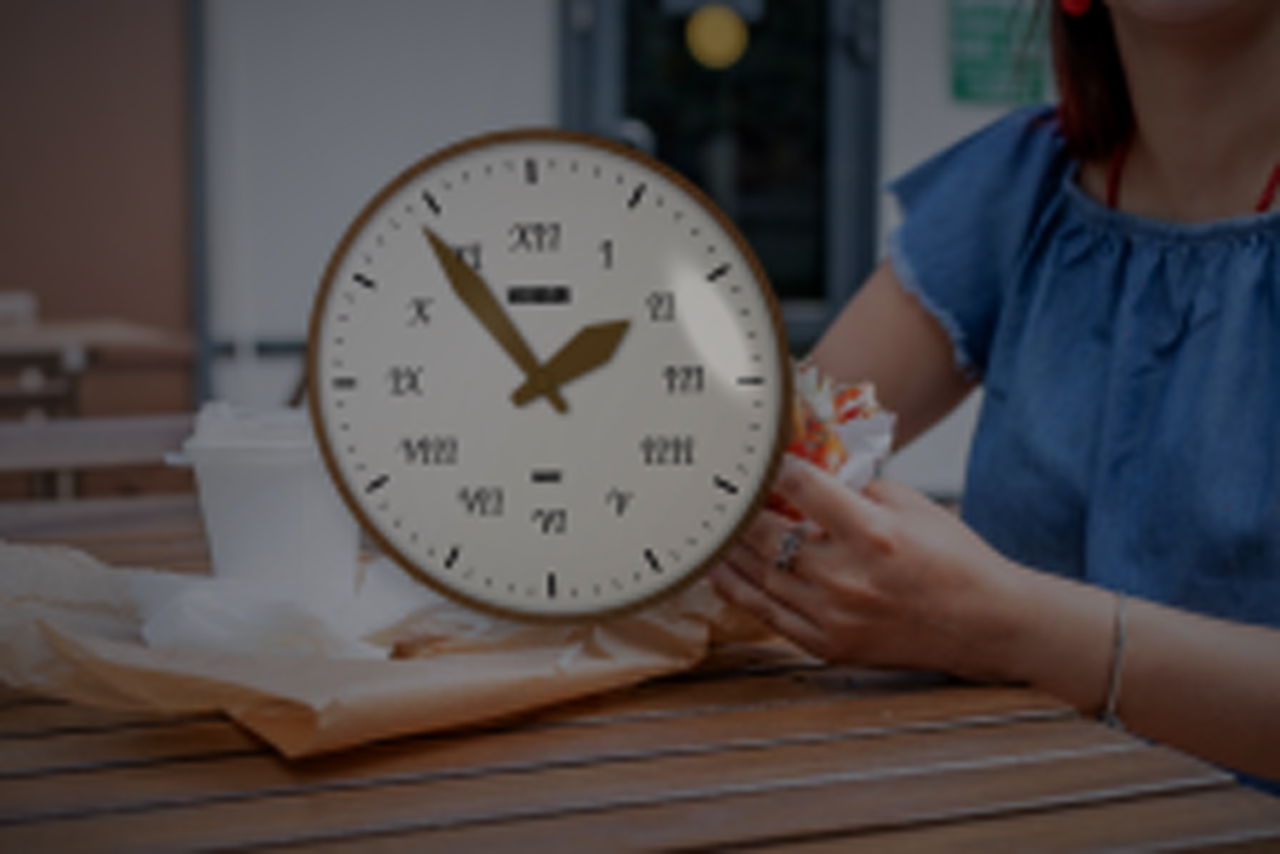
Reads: 1,54
